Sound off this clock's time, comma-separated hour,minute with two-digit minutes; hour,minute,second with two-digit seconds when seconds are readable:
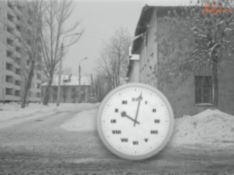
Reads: 10,02
